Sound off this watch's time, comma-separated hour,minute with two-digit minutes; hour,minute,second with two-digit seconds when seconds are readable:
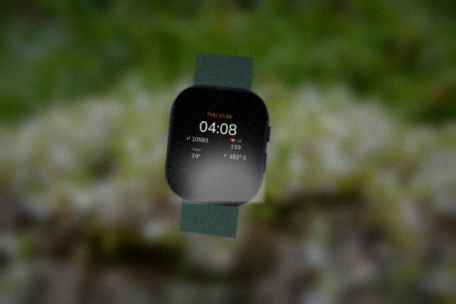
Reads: 4,08
